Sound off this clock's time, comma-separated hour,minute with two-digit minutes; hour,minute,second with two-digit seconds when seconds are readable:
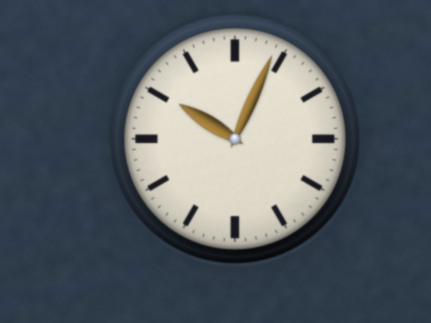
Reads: 10,04
